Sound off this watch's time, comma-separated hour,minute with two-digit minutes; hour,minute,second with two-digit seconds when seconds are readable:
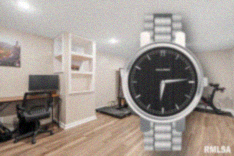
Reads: 6,14
